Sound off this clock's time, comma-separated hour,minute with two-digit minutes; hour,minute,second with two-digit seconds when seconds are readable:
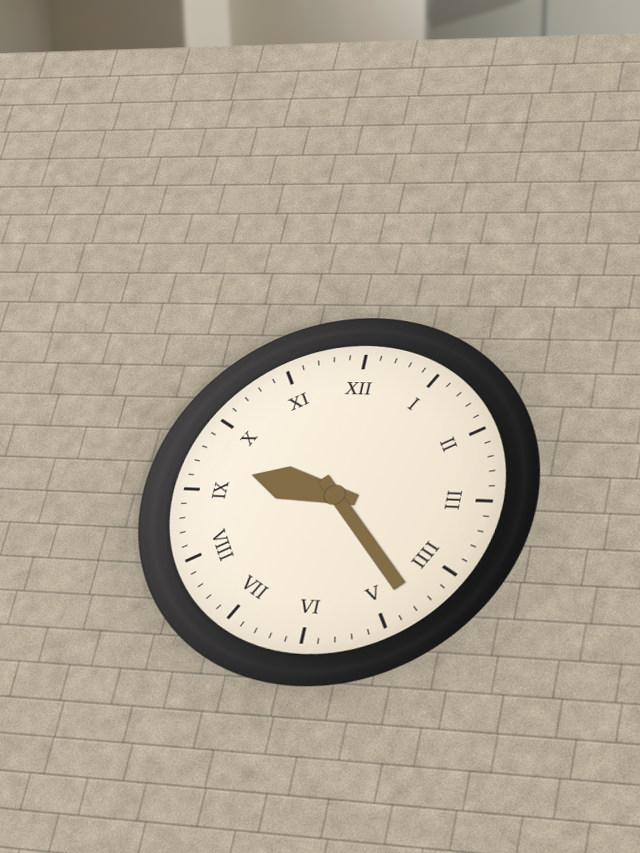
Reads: 9,23
